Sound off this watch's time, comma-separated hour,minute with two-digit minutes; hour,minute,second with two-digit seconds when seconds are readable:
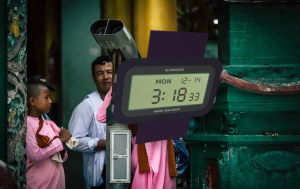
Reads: 3,18,33
